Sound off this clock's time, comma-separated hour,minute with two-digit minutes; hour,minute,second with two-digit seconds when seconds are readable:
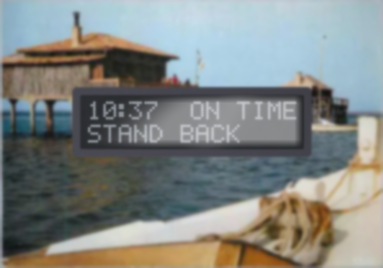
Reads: 10,37
